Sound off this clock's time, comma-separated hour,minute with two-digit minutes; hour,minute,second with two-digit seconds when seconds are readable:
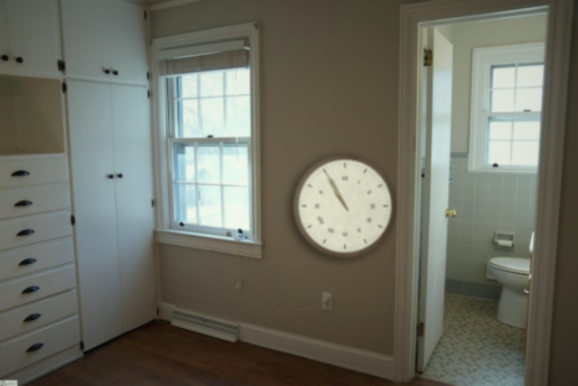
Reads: 10,55
